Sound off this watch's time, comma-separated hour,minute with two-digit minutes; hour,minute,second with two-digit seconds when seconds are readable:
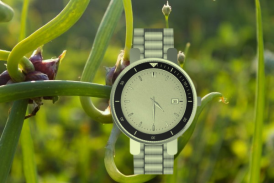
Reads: 4,30
